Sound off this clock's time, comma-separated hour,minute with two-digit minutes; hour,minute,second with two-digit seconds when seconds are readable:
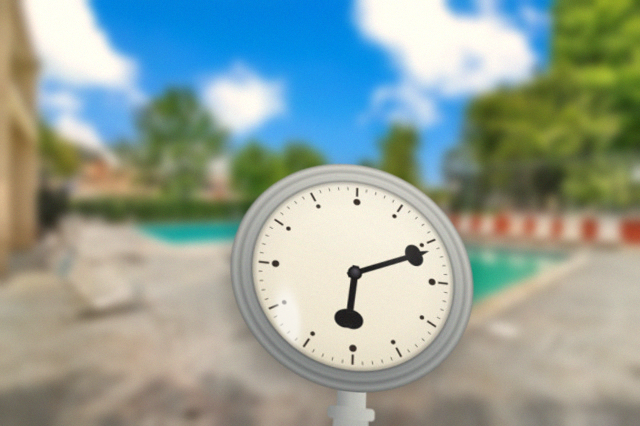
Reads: 6,11
